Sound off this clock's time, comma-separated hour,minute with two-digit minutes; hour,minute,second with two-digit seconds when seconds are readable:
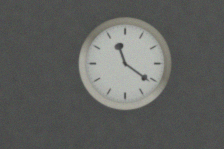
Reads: 11,21
